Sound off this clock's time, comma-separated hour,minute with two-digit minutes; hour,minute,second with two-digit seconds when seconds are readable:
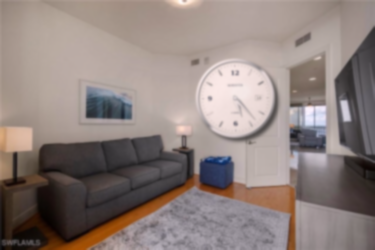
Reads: 5,23
